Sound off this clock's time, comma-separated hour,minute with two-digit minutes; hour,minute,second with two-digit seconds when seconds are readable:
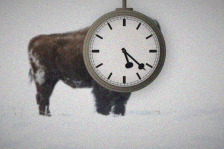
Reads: 5,22
